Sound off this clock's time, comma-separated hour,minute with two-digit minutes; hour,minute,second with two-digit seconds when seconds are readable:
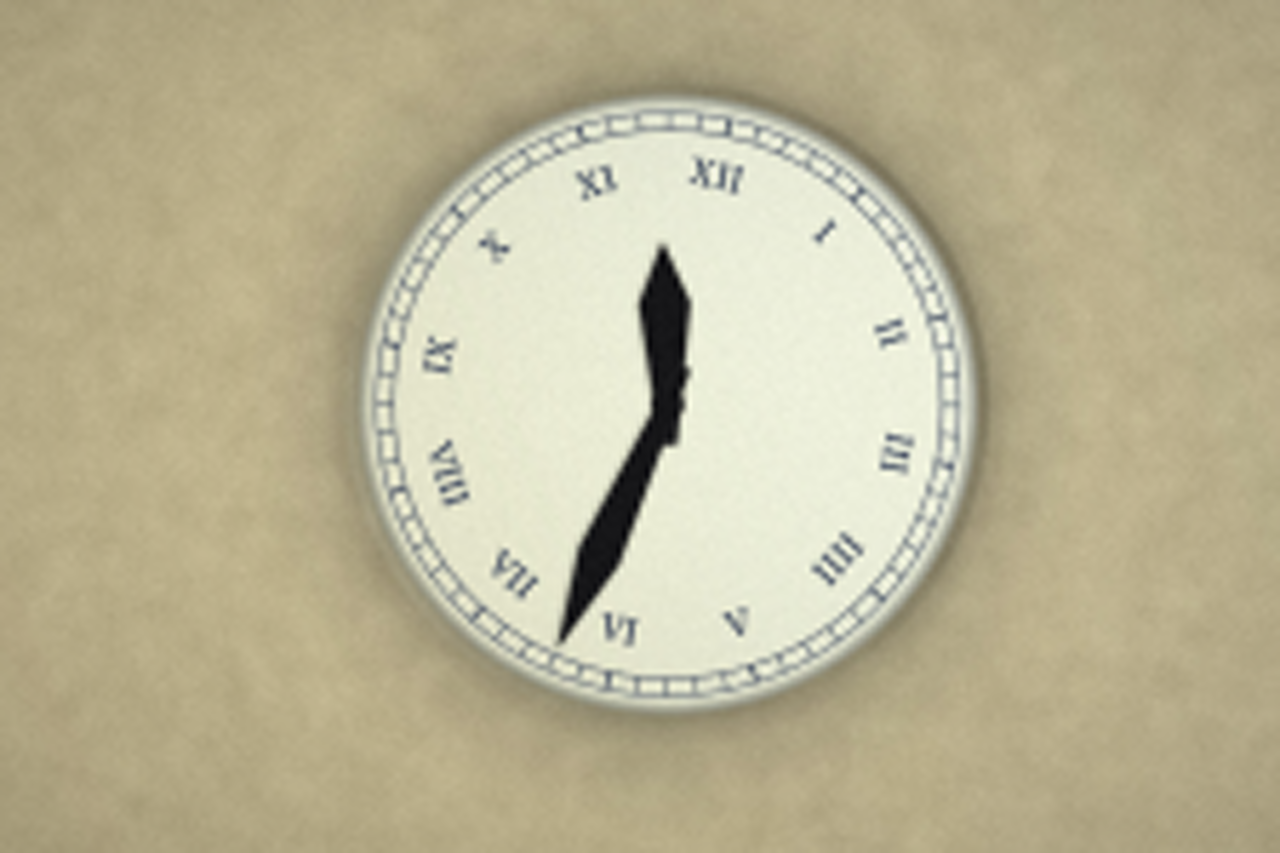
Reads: 11,32
